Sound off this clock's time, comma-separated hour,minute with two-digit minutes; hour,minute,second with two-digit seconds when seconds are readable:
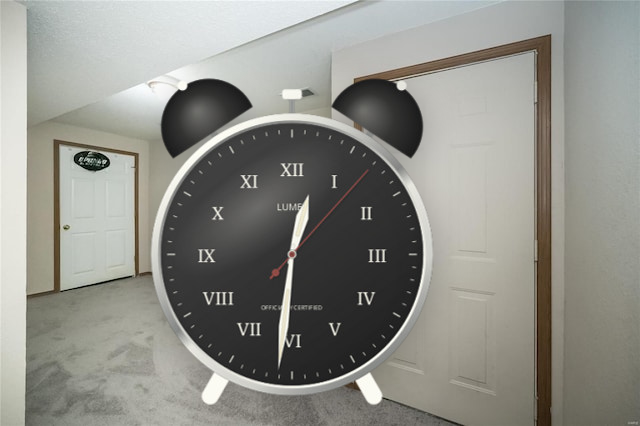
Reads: 12,31,07
